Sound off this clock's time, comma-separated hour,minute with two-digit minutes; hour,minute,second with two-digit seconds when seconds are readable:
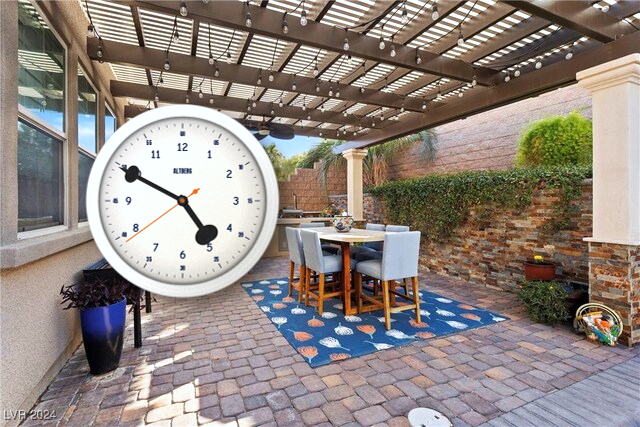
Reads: 4,49,39
